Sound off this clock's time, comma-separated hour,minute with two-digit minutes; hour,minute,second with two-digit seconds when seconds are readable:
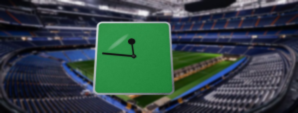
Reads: 11,46
